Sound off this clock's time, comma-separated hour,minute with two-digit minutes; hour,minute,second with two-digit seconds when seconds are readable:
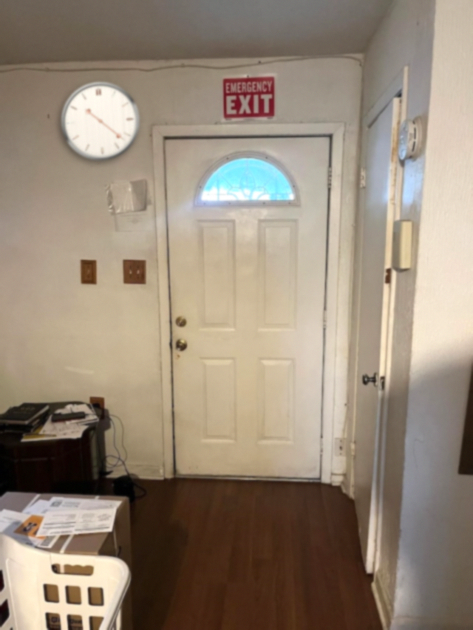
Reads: 10,22
